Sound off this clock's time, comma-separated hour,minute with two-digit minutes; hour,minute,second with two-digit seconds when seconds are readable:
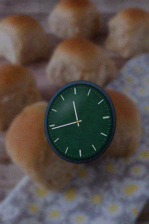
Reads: 11,44
